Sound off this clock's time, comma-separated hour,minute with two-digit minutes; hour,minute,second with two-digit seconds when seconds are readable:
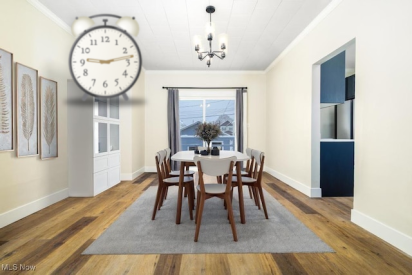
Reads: 9,13
